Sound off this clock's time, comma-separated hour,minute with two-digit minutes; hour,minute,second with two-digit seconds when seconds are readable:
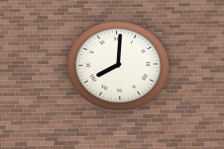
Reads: 8,01
